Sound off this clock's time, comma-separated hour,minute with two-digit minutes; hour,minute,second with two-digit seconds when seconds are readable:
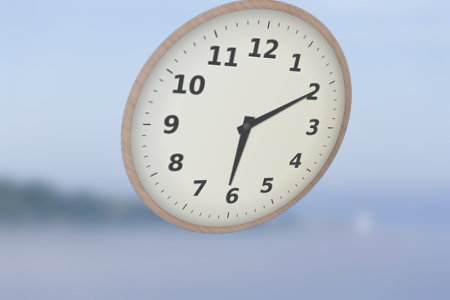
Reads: 6,10
